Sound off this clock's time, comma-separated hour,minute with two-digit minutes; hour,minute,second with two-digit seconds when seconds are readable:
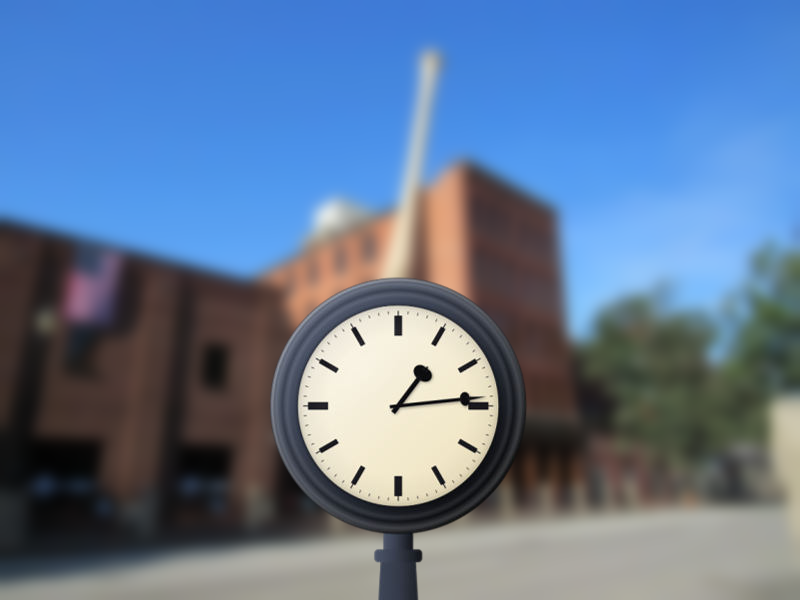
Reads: 1,14
